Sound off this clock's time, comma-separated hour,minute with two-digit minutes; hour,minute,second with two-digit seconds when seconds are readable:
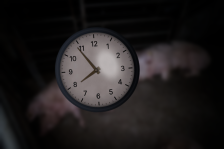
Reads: 7,54
